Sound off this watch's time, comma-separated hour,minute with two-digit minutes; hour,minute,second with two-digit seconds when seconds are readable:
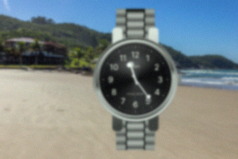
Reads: 11,24
